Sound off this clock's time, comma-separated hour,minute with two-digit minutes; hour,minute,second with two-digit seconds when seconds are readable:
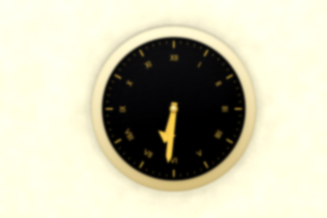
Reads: 6,31
